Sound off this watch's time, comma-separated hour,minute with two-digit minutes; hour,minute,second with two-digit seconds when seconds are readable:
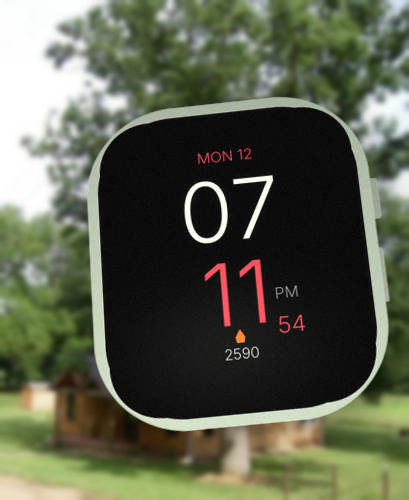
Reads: 7,11,54
